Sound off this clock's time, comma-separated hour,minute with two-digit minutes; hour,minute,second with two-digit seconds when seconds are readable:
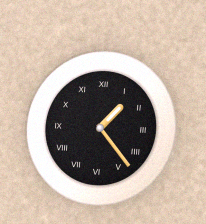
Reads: 1,23
